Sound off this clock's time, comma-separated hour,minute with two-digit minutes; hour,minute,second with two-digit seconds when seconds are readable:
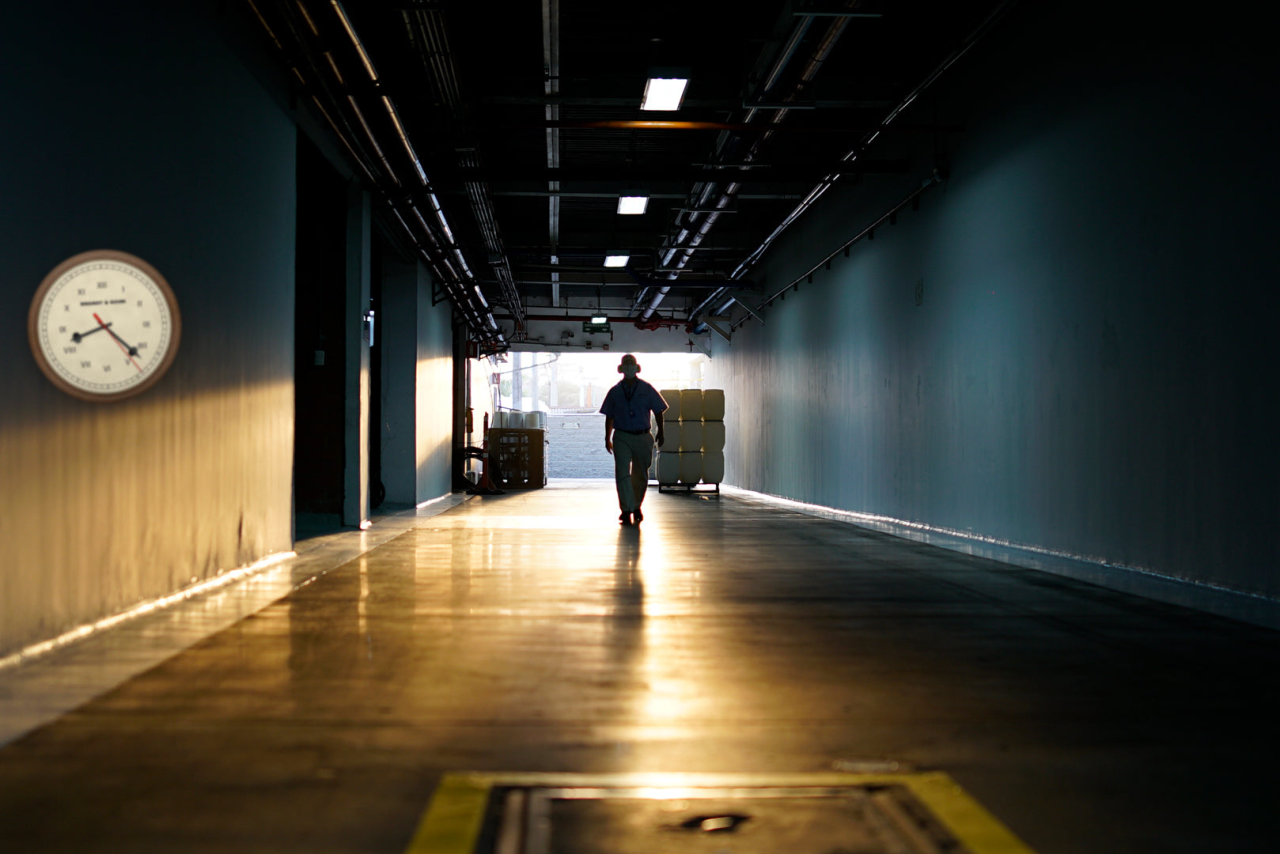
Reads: 8,22,24
